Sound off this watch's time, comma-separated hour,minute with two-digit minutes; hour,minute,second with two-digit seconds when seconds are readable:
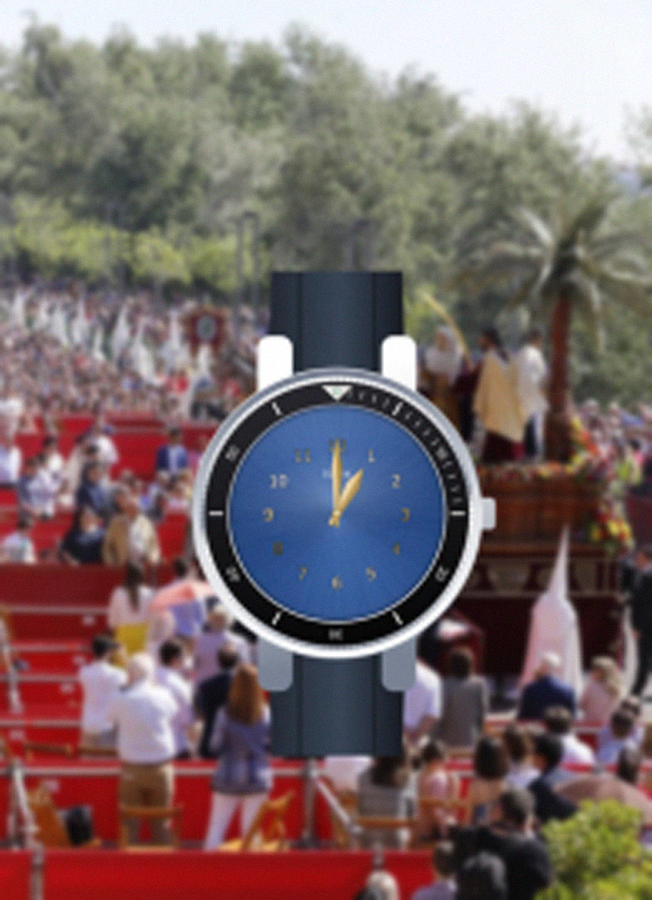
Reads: 1,00
